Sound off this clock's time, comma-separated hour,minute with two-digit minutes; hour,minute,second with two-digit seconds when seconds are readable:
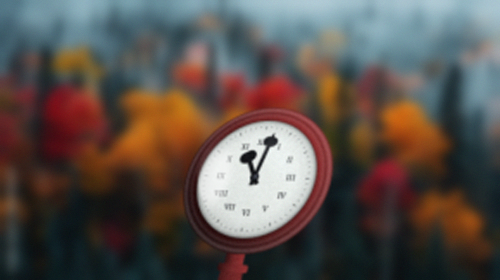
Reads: 11,02
